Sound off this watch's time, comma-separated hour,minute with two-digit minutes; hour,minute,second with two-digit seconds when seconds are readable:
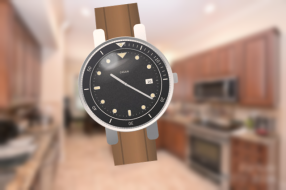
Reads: 10,21
